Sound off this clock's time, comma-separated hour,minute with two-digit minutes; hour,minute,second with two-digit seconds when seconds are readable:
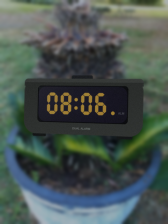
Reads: 8,06
